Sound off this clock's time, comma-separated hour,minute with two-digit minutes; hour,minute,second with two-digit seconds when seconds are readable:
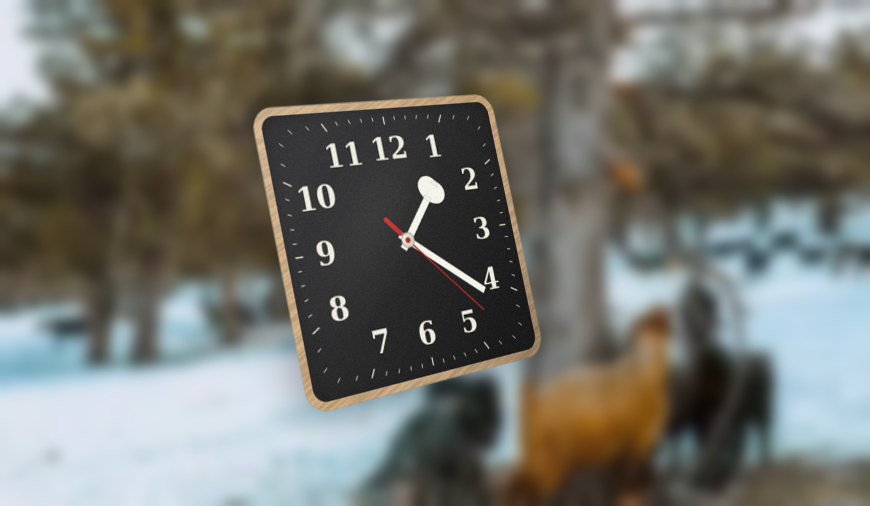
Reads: 1,21,23
